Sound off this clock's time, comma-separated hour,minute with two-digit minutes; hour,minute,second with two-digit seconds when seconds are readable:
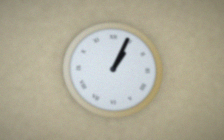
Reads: 1,04
